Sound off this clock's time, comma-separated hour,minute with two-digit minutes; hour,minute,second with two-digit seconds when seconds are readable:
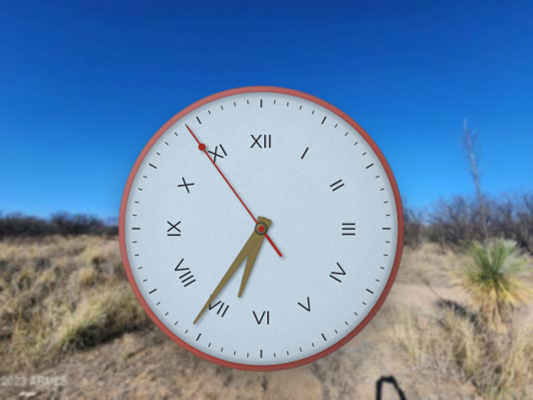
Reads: 6,35,54
